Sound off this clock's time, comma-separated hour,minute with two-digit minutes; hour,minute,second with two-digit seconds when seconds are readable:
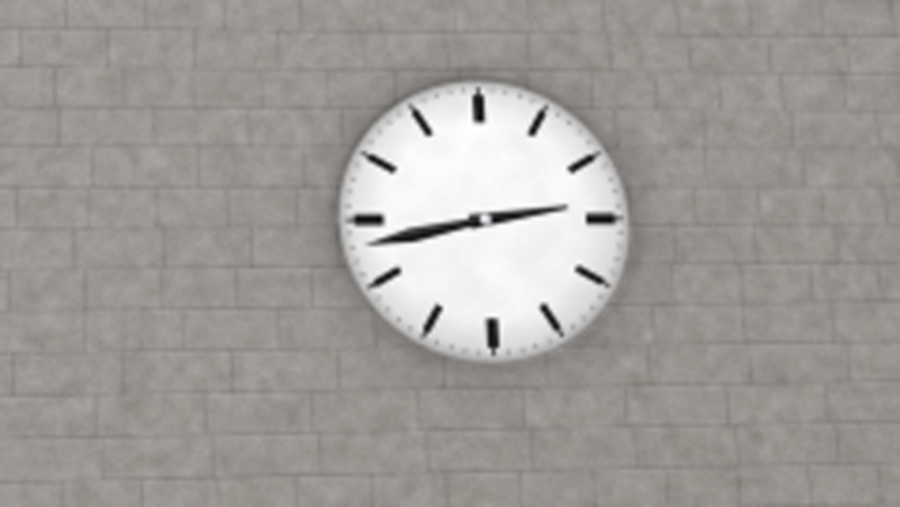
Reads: 2,43
